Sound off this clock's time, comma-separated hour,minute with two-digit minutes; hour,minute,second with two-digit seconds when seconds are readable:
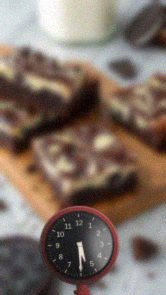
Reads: 5,30
